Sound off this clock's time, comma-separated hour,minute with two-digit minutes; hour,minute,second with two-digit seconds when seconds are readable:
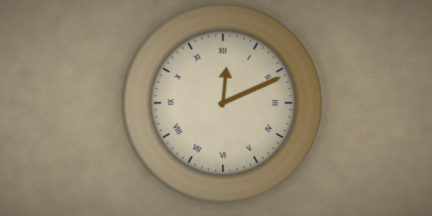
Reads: 12,11
